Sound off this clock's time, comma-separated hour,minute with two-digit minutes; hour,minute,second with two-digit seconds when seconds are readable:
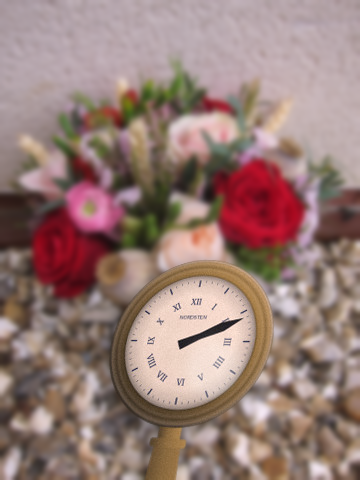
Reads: 2,11
